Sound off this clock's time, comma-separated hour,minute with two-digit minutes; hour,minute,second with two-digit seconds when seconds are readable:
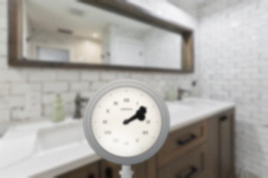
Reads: 2,09
